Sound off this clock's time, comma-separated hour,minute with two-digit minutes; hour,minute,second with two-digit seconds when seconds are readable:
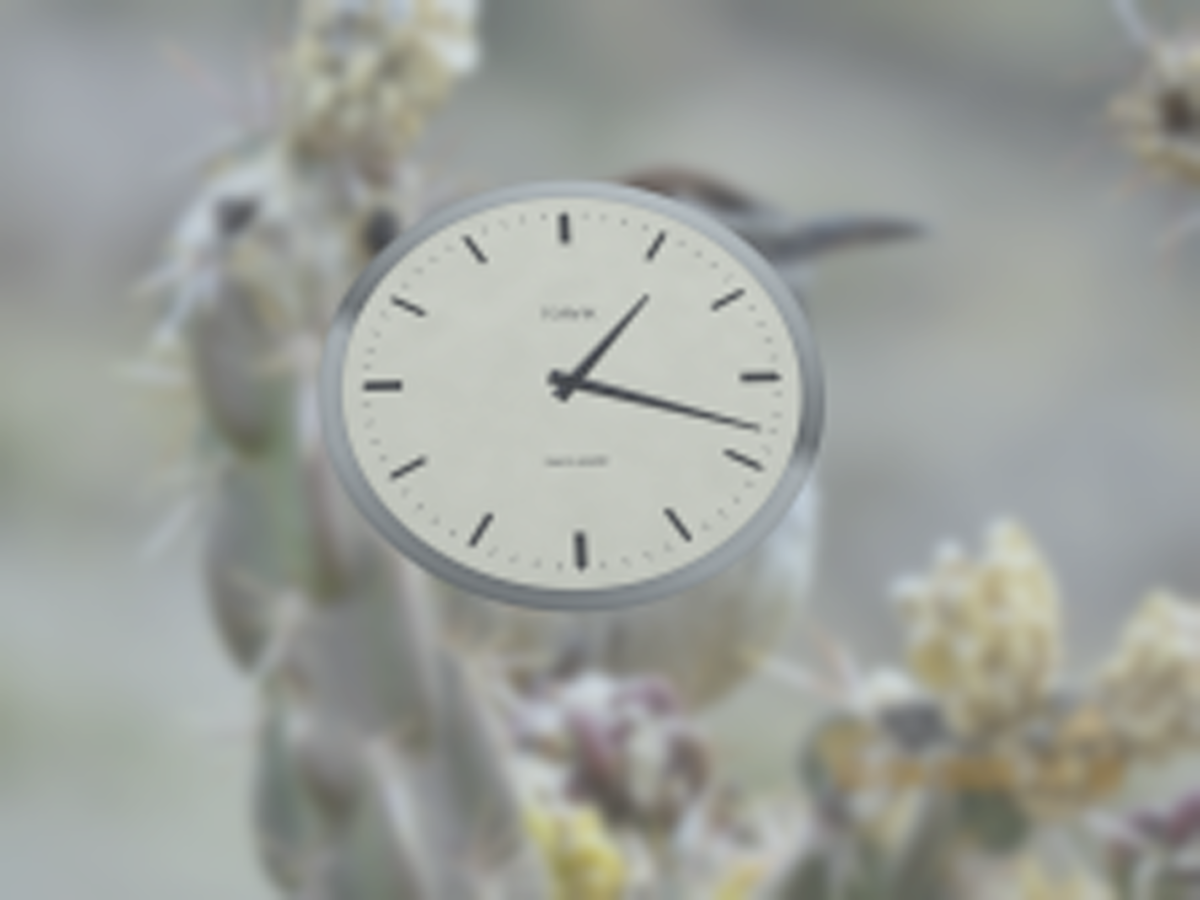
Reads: 1,18
